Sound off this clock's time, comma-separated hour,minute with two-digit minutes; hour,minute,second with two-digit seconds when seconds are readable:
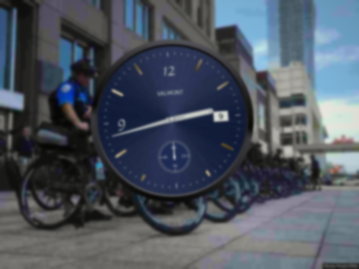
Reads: 2,43
